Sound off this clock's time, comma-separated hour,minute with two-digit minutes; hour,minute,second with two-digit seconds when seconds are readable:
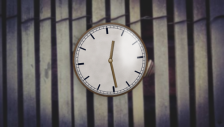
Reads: 12,29
